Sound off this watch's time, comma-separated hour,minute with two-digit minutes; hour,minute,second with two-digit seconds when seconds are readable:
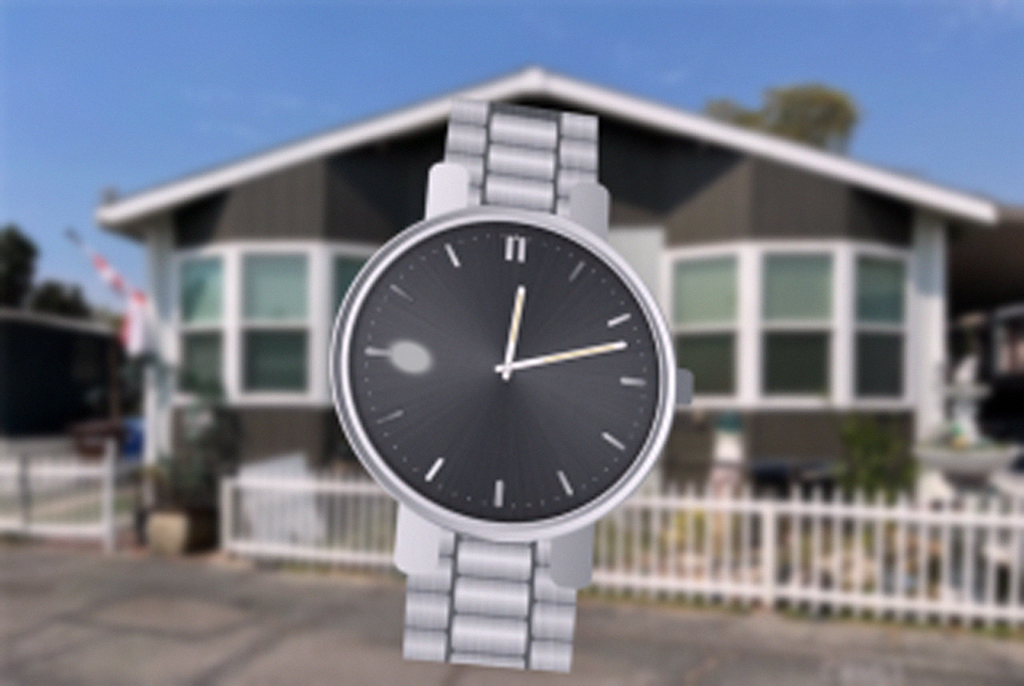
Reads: 12,12
